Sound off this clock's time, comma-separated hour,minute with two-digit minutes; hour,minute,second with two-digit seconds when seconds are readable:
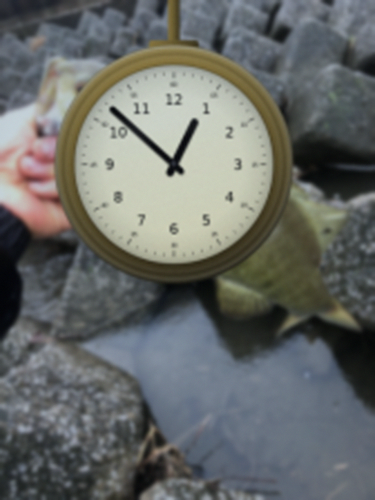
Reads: 12,52
